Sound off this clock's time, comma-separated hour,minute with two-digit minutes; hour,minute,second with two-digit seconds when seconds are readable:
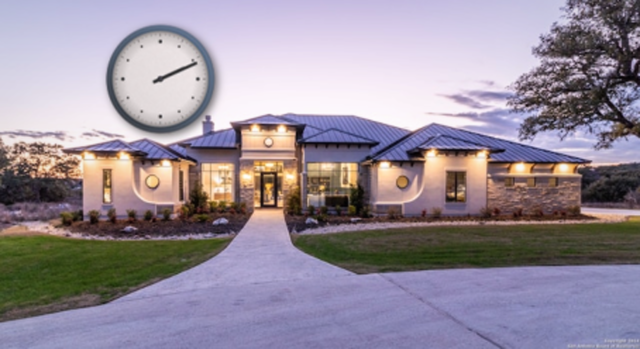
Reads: 2,11
